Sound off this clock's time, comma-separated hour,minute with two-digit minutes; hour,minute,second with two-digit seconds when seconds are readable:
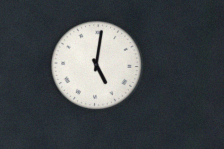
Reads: 5,01
